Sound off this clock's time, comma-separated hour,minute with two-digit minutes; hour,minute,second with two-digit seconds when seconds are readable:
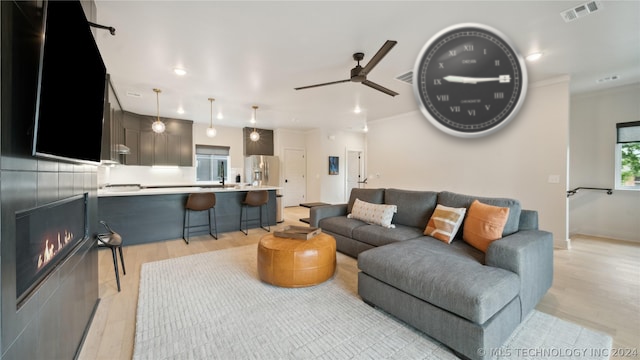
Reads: 9,15
